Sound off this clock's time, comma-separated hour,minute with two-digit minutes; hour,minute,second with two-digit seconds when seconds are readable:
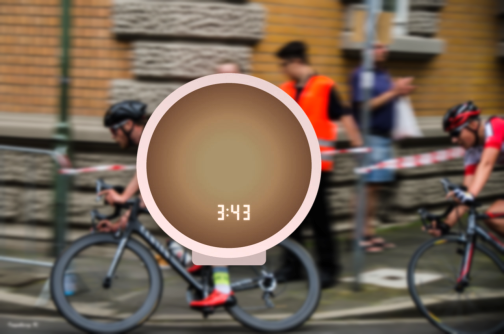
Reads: 3,43
